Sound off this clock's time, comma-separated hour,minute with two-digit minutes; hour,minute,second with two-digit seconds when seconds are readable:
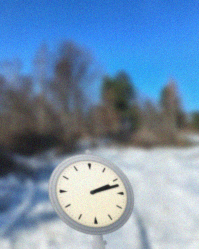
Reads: 2,12
